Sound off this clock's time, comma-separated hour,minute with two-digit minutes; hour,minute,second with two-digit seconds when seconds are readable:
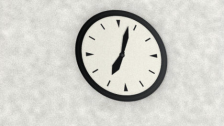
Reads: 7,03
